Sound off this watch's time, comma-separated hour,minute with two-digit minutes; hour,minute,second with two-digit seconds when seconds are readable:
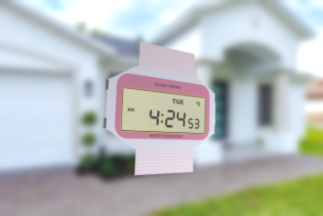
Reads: 4,24,53
